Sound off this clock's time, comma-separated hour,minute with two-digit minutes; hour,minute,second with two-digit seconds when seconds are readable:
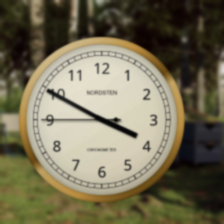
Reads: 3,49,45
